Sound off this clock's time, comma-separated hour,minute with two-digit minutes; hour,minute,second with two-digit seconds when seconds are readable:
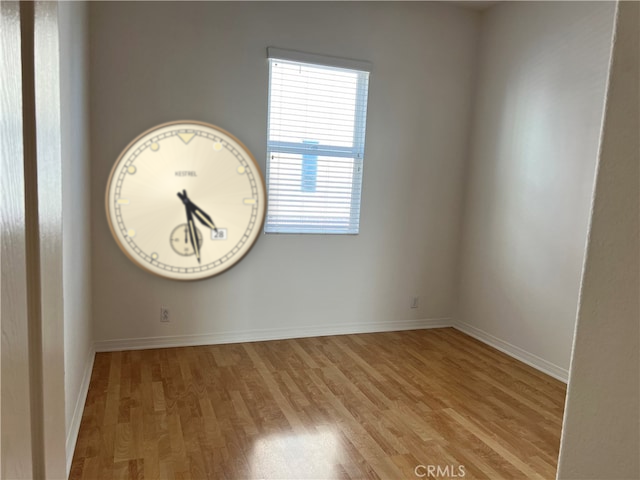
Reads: 4,28
